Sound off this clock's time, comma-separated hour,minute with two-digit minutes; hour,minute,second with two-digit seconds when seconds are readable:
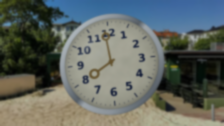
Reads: 7,59
